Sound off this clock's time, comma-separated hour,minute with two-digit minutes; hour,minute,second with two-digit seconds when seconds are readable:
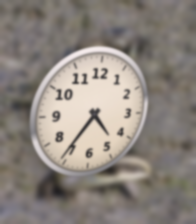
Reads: 4,36
